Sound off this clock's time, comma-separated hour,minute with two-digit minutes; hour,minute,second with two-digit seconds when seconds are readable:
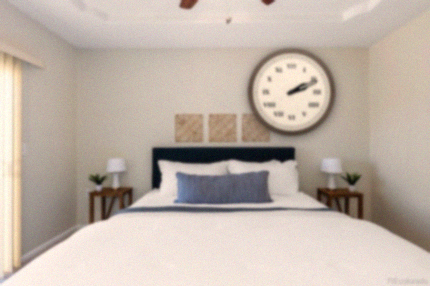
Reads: 2,11
